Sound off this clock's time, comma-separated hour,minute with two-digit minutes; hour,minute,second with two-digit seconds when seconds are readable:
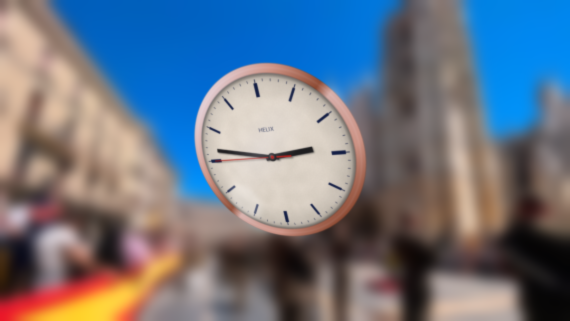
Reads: 2,46,45
